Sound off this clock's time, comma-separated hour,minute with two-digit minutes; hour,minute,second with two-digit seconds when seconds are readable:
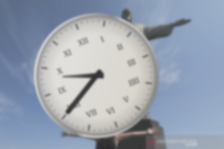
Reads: 9,40
